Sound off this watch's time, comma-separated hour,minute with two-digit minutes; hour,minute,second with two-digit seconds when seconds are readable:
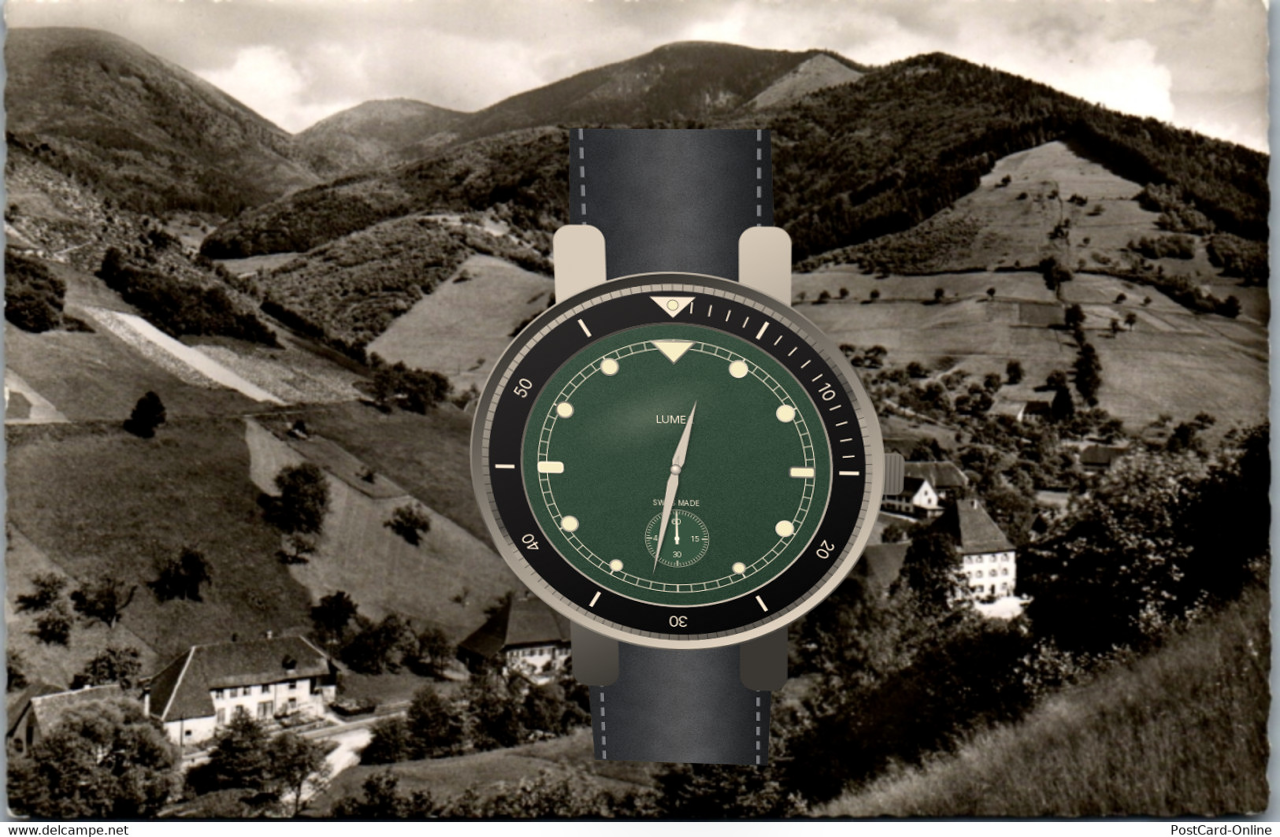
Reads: 12,32
